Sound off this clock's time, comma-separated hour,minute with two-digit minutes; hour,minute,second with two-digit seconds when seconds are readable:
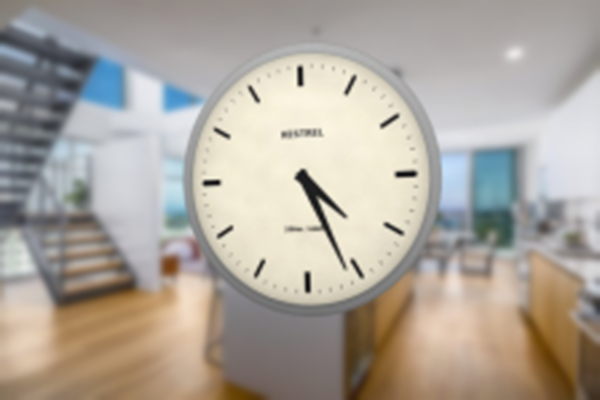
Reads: 4,26
